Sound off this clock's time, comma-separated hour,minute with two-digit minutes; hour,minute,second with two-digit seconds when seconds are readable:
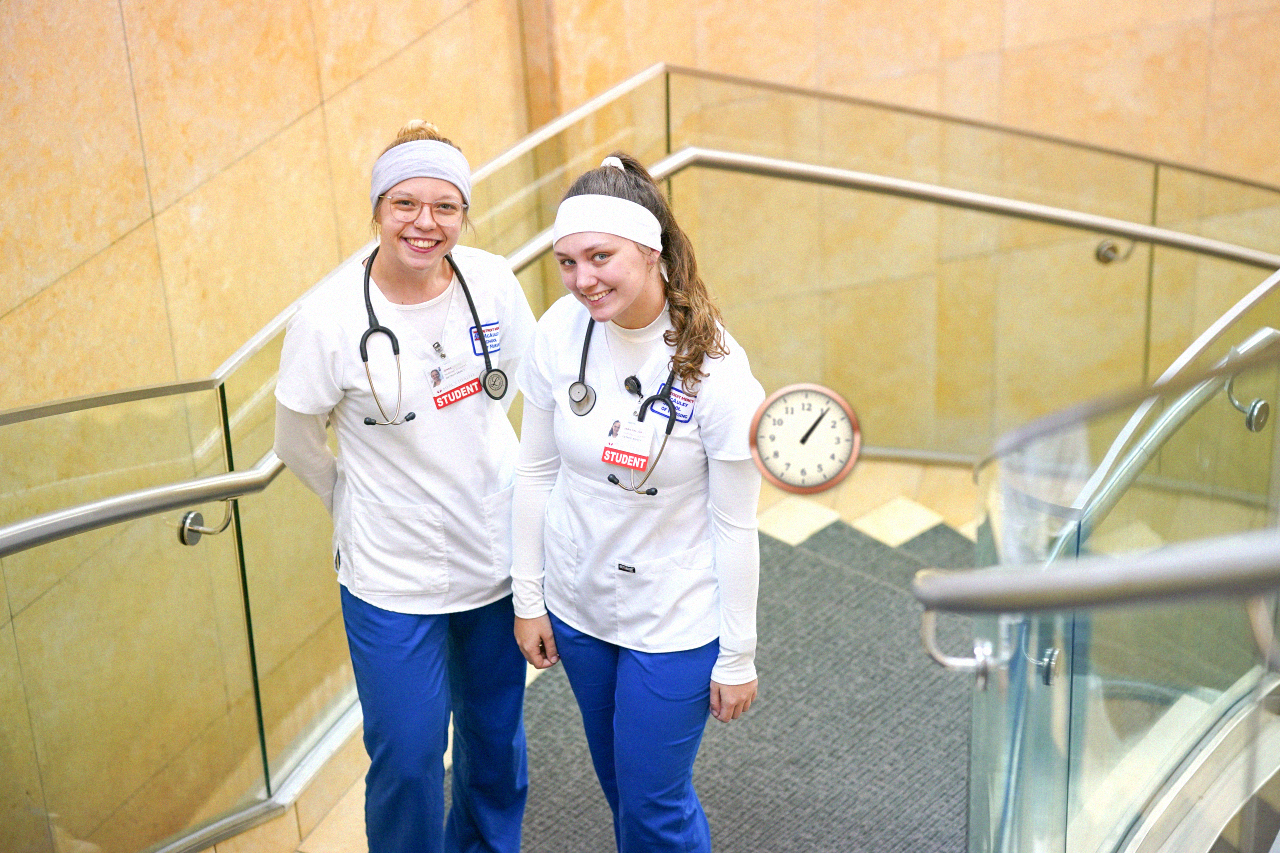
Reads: 1,06
